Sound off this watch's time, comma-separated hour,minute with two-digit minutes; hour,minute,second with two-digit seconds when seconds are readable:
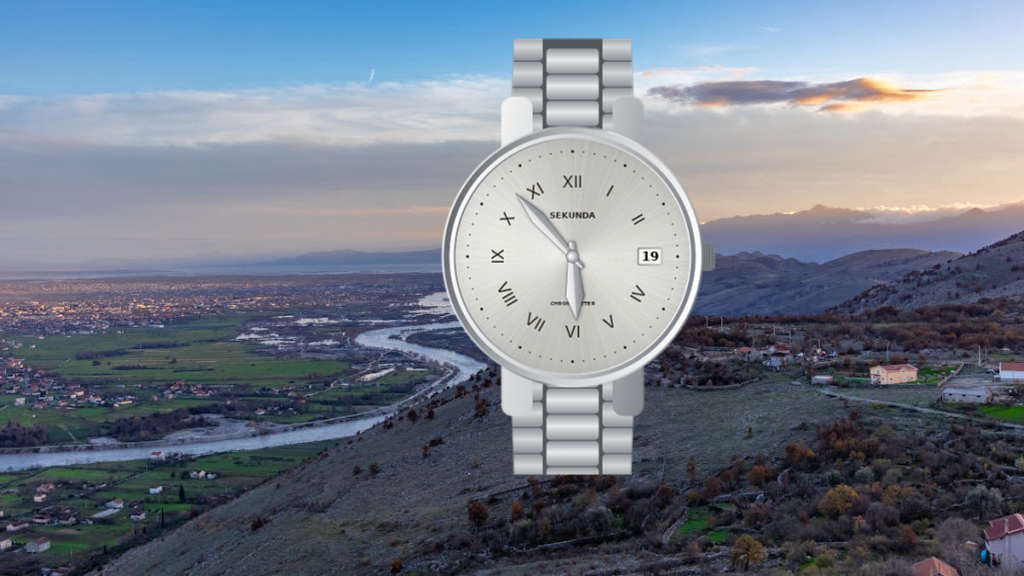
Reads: 5,53
